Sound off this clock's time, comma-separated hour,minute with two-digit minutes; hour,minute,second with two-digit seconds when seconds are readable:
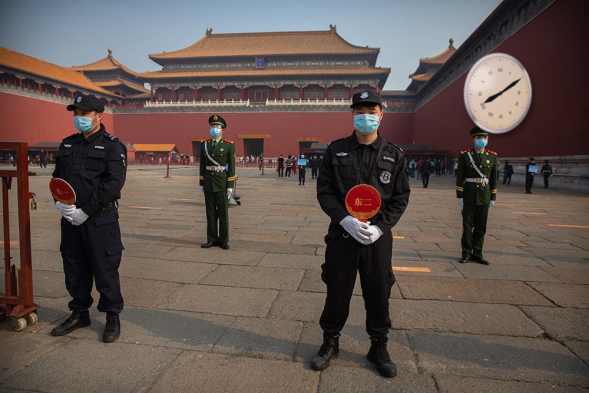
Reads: 8,10
